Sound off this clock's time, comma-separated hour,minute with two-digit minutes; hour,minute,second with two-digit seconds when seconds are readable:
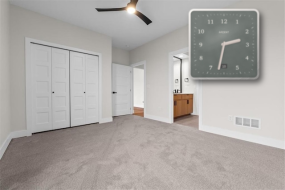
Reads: 2,32
